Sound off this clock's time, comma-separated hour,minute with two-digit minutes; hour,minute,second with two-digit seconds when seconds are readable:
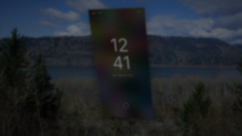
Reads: 12,41
